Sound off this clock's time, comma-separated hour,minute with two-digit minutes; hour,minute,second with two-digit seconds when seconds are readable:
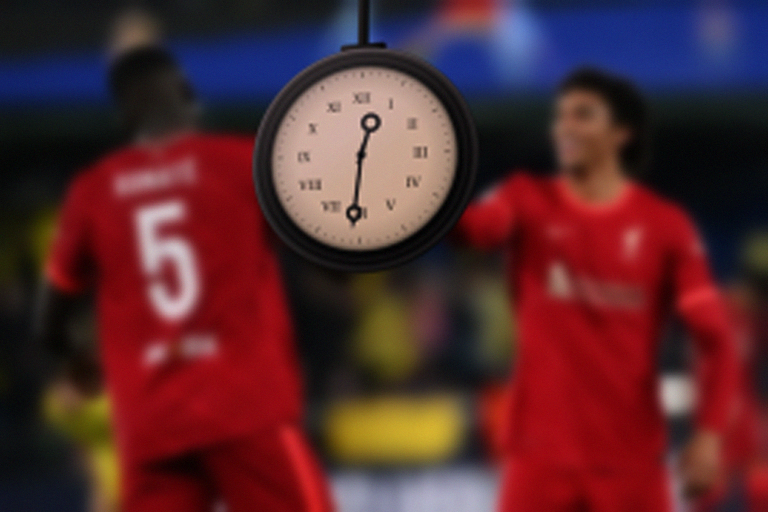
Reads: 12,31
